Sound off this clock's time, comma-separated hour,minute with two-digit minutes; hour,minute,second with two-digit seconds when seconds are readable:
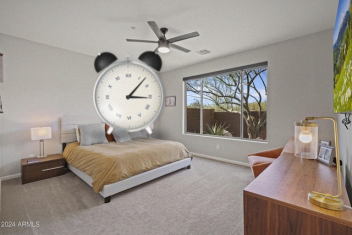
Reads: 3,07
